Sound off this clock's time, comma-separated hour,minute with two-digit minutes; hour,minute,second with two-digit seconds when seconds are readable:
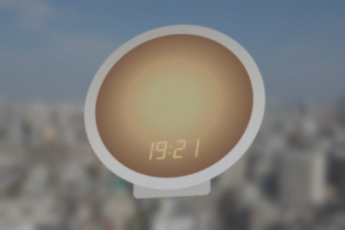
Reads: 19,21
